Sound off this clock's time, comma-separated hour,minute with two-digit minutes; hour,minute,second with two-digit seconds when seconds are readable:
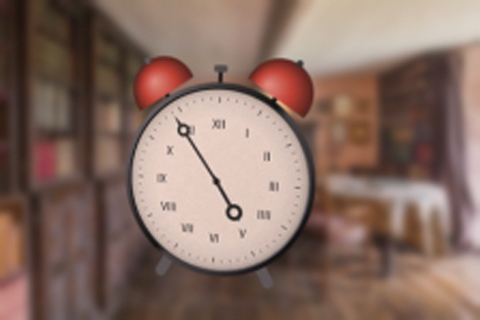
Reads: 4,54
